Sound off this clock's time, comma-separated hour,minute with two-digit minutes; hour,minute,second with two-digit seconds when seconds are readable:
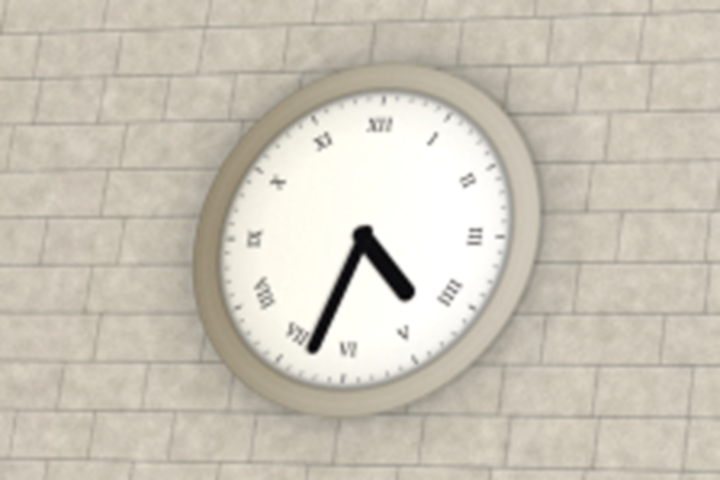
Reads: 4,33
